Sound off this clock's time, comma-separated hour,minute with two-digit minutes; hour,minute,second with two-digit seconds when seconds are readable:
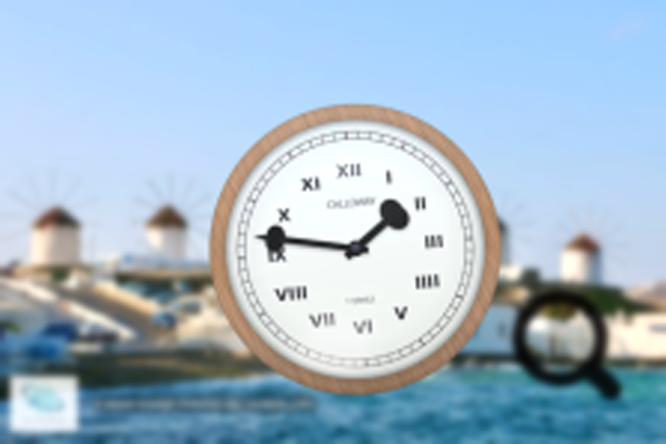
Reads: 1,47
